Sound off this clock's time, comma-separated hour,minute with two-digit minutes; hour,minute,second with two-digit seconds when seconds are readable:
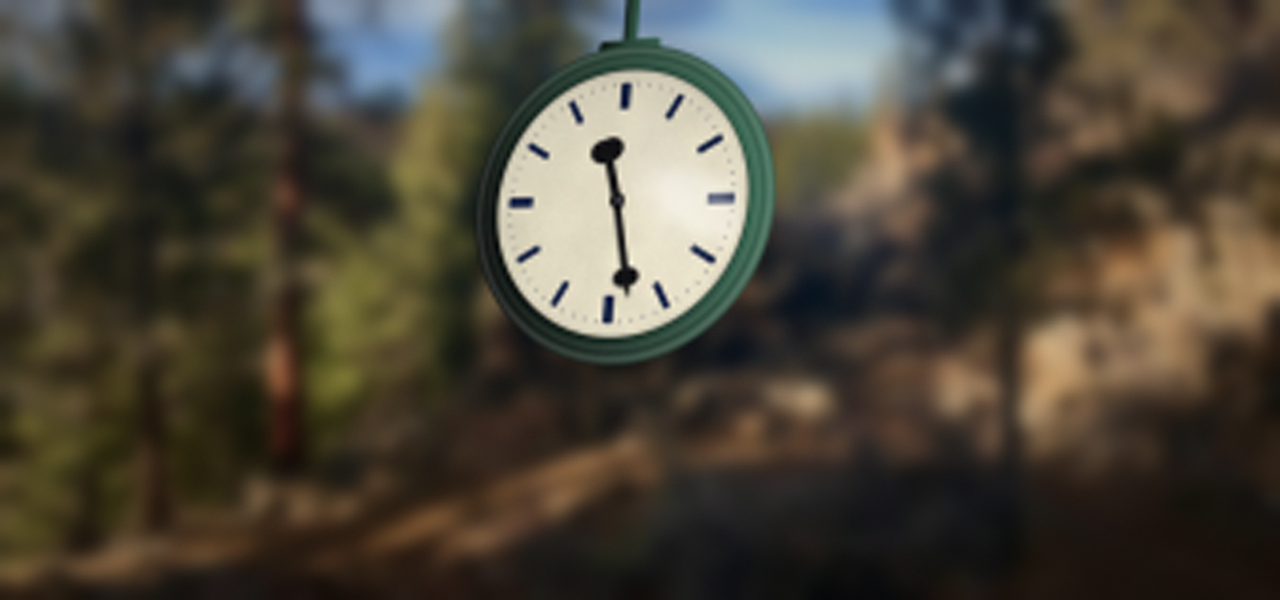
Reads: 11,28
